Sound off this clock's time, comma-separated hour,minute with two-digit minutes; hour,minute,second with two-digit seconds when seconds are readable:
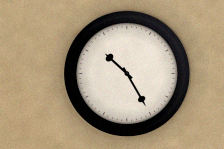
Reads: 10,25
